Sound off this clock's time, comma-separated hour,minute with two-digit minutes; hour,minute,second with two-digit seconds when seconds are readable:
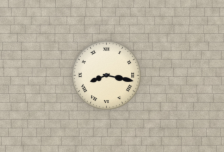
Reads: 8,17
